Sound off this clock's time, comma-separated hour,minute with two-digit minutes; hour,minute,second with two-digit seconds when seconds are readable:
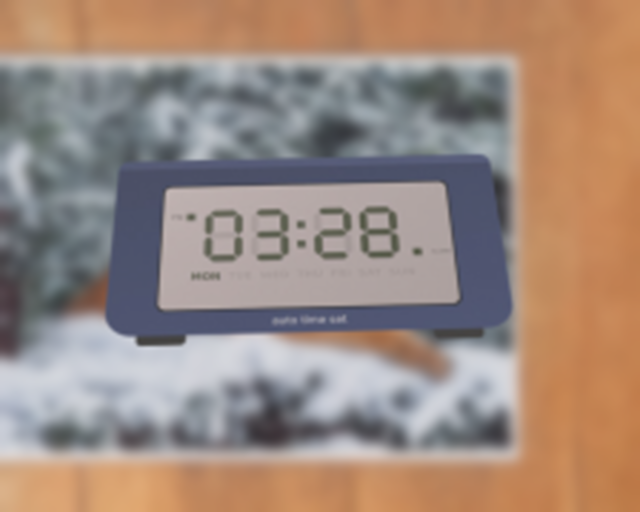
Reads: 3,28
